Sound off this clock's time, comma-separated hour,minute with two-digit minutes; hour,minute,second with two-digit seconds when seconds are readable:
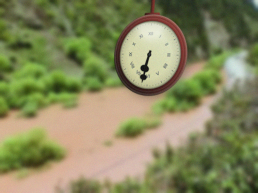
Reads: 6,32
